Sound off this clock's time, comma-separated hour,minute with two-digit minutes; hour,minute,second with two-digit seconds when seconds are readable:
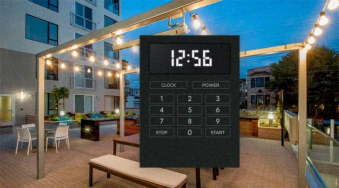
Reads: 12,56
